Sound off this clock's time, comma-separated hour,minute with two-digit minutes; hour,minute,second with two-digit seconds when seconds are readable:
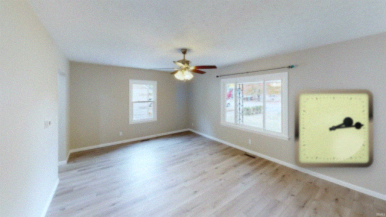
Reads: 2,14
